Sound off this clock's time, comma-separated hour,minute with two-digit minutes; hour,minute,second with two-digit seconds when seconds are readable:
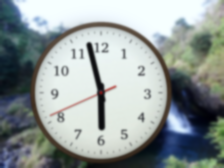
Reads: 5,57,41
